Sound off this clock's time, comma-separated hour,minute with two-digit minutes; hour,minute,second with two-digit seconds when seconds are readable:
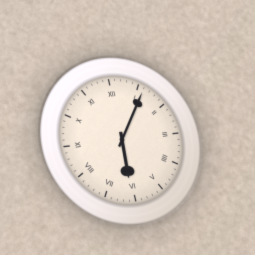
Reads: 6,06
